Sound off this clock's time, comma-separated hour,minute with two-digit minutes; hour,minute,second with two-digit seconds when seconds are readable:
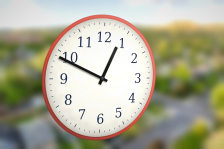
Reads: 12,49
